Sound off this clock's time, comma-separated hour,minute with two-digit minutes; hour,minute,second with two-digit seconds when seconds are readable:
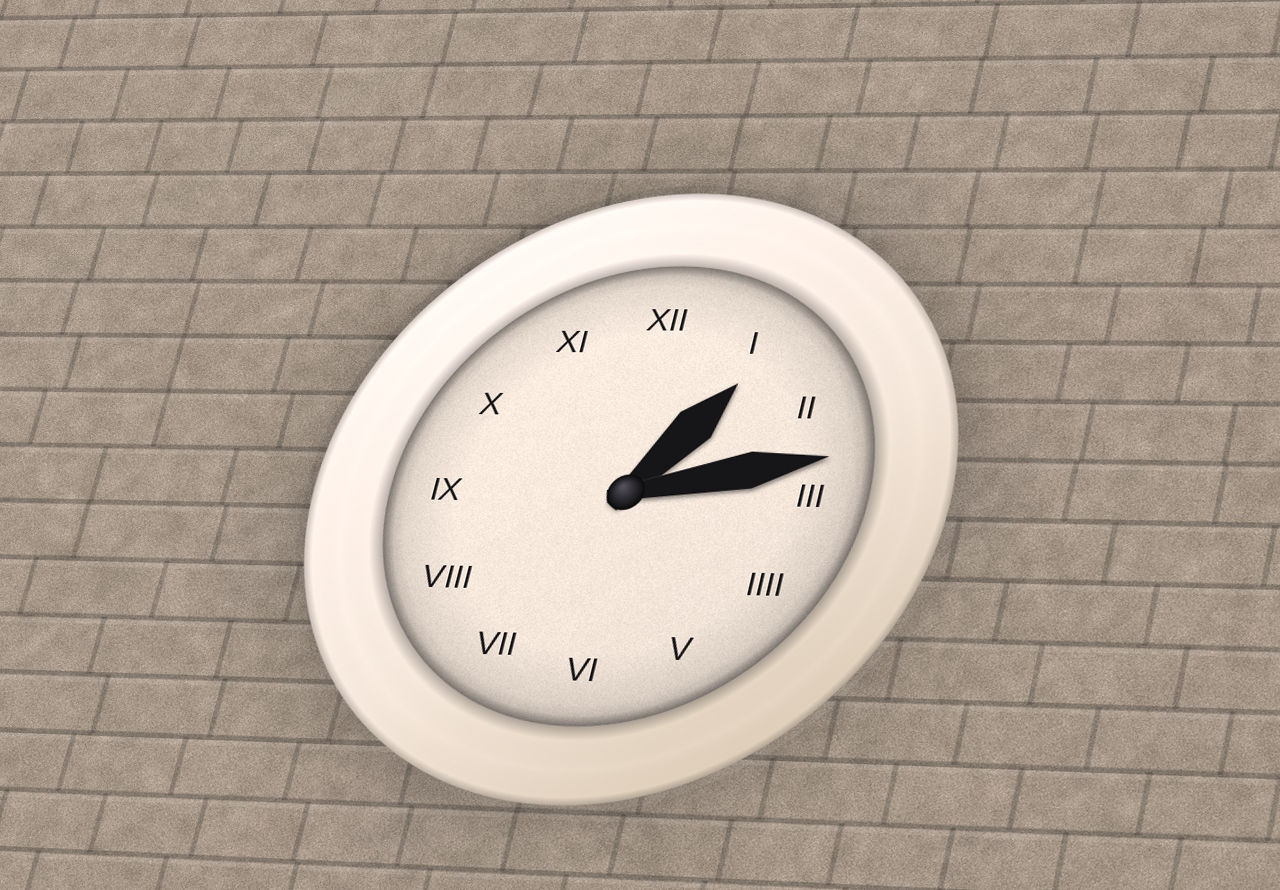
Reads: 1,13
